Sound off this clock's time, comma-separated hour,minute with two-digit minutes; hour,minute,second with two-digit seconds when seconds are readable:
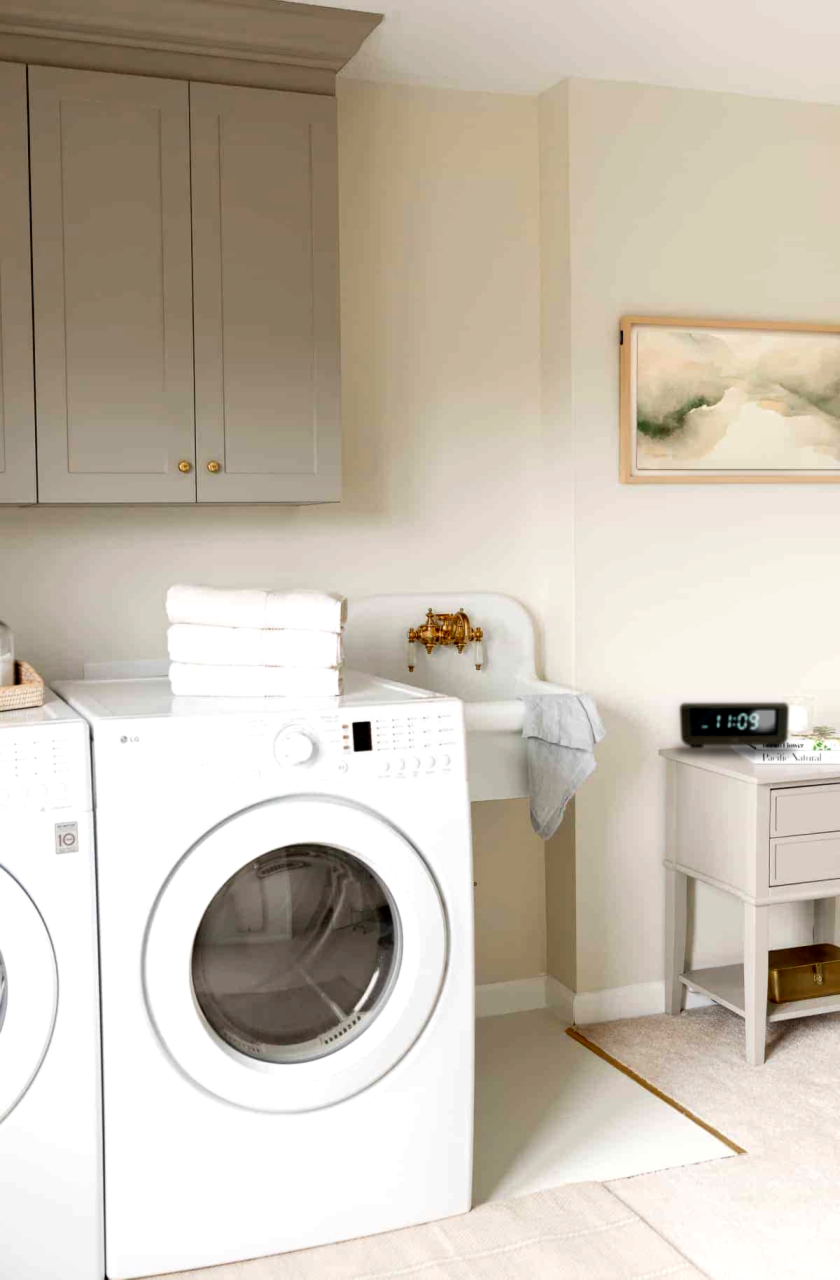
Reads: 11,09
